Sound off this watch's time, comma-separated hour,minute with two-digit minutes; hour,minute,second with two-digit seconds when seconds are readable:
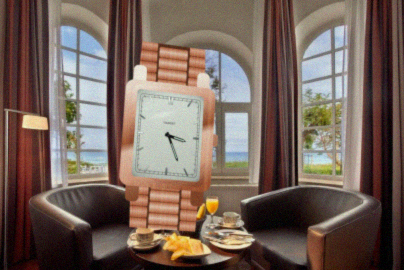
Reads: 3,26
